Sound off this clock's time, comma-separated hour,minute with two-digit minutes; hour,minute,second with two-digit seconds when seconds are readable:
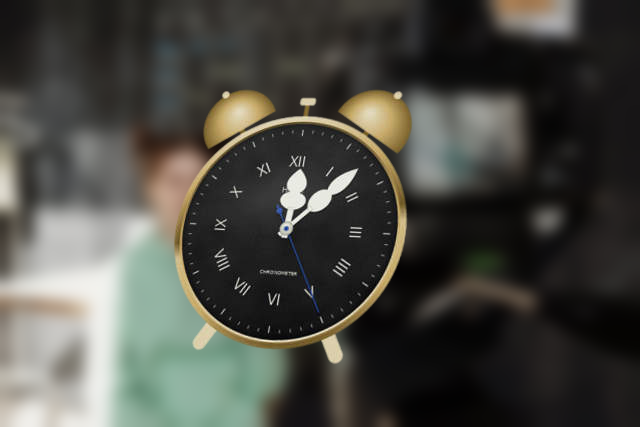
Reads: 12,07,25
